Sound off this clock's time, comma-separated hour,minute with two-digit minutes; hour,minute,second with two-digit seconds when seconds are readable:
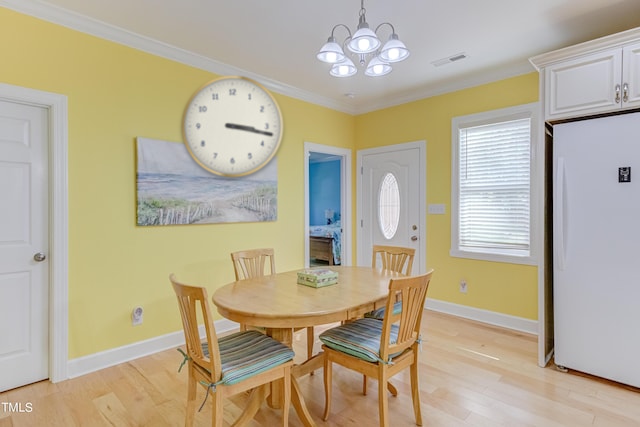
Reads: 3,17
